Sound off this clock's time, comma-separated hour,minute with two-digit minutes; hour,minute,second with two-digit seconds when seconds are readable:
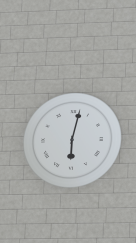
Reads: 6,02
